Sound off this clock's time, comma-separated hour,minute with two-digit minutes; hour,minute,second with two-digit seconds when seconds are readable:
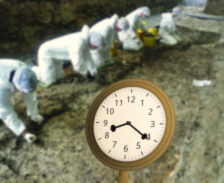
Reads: 8,21
